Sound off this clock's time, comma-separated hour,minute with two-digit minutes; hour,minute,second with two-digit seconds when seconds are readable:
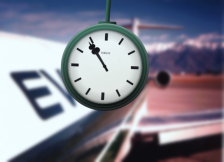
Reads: 10,54
